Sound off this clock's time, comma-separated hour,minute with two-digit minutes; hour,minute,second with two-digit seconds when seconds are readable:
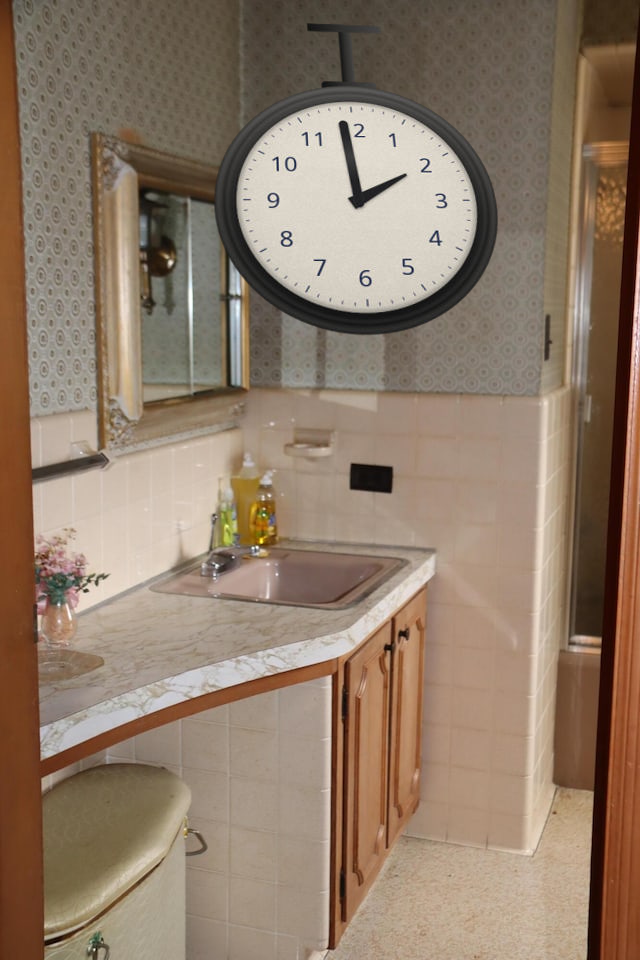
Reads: 1,59
